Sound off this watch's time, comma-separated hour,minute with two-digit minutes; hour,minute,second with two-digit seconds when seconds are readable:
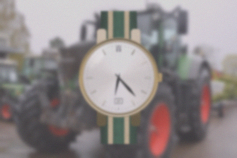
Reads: 6,23
